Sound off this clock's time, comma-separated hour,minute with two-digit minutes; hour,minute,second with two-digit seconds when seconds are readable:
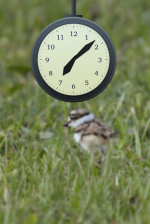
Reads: 7,08
